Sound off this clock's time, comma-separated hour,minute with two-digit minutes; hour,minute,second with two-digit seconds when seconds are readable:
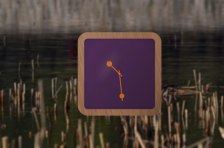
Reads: 10,29
